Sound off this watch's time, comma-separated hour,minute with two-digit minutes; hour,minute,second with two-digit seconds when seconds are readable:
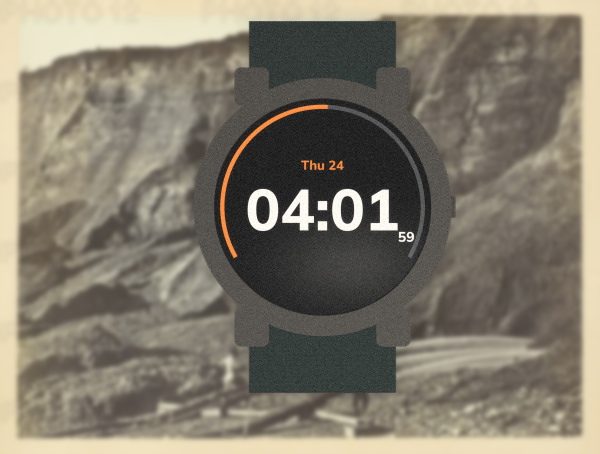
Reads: 4,01,59
